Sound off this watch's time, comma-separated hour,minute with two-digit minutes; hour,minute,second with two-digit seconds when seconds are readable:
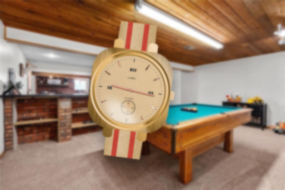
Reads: 9,16
